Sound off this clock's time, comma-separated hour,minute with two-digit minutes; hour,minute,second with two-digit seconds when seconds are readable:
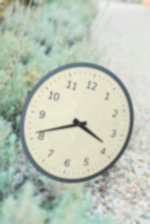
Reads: 3,41
